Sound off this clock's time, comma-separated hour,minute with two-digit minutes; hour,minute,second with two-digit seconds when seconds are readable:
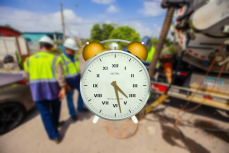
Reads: 4,28
